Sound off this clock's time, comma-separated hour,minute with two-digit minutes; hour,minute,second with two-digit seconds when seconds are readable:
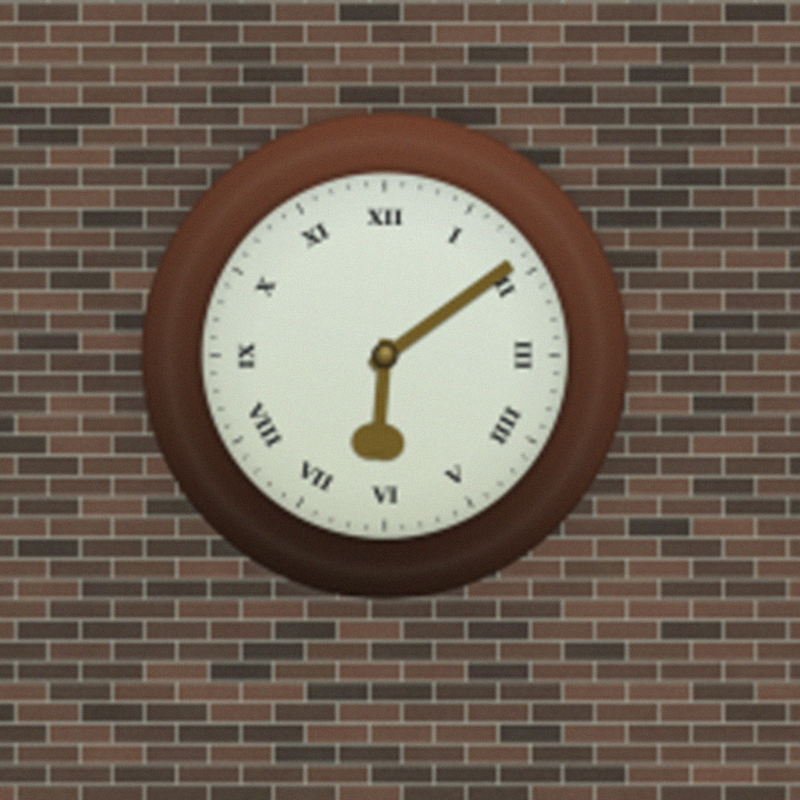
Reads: 6,09
